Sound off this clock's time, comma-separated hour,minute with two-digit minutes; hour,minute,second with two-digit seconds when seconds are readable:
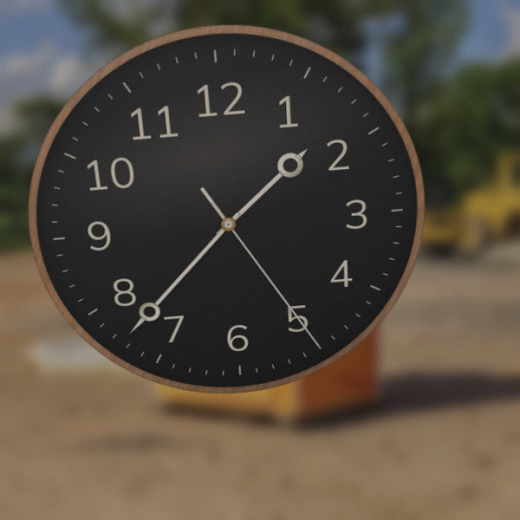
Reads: 1,37,25
